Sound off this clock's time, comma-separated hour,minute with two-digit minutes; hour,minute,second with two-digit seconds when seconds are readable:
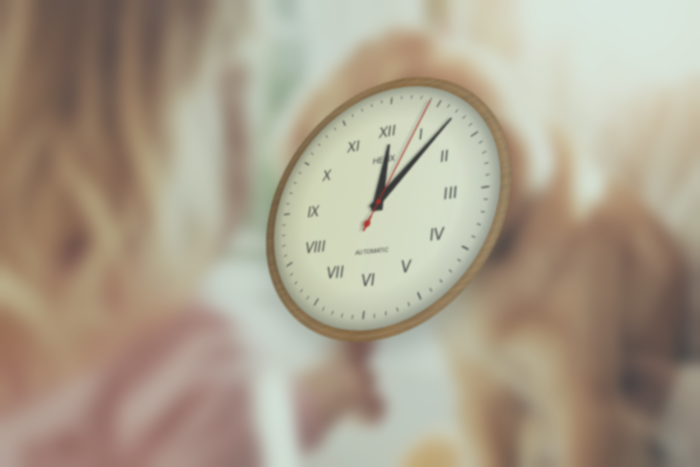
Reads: 12,07,04
